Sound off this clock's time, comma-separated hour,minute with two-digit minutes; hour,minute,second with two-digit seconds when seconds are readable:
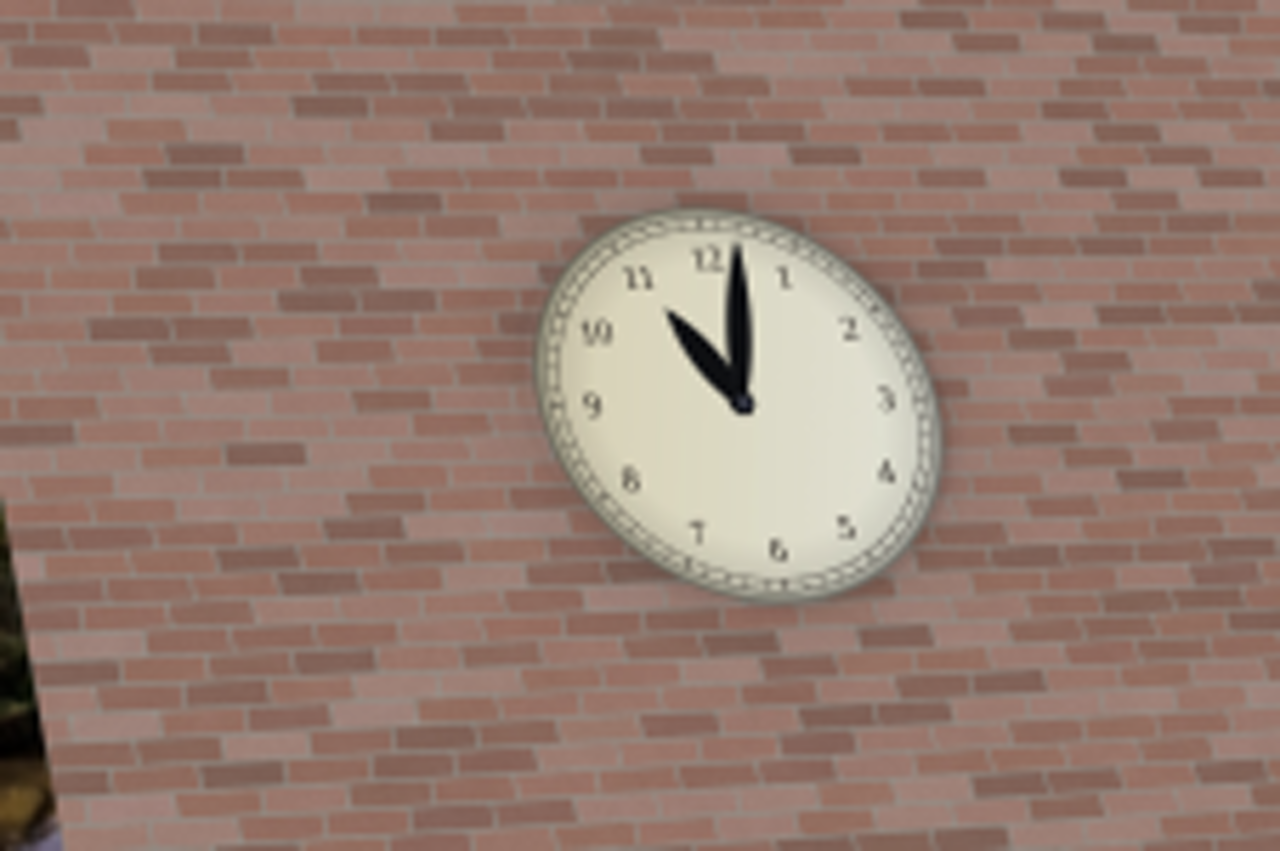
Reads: 11,02
